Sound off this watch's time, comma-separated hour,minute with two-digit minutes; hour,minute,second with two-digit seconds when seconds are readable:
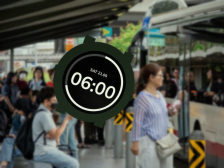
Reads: 6,00
